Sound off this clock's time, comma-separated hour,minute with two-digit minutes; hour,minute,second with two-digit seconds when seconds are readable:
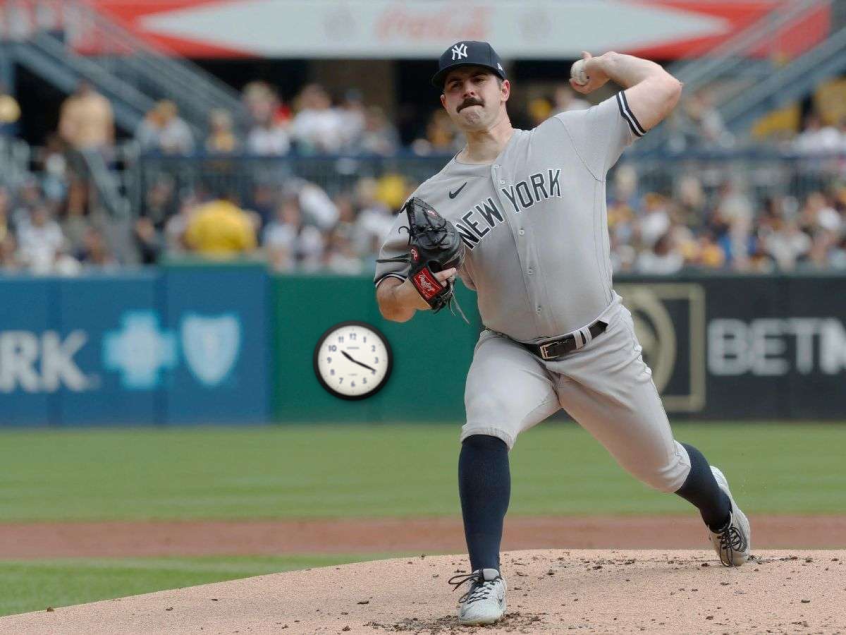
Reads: 10,19
